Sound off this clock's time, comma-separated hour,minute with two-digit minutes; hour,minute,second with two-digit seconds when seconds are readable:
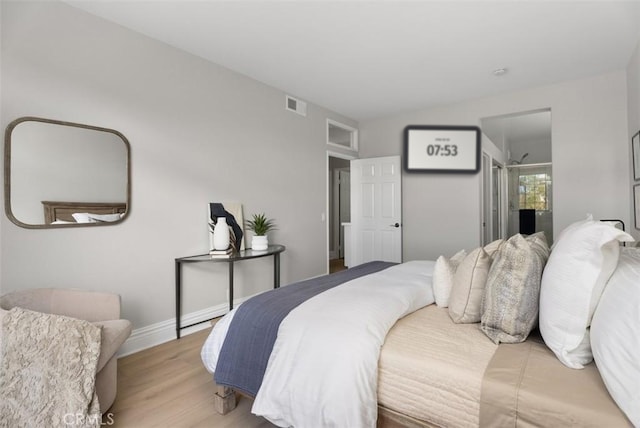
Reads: 7,53
